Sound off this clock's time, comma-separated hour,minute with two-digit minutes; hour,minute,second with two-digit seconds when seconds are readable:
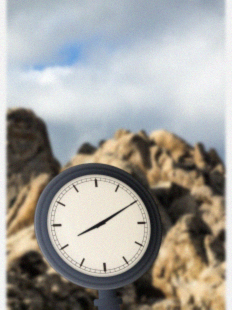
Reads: 8,10
